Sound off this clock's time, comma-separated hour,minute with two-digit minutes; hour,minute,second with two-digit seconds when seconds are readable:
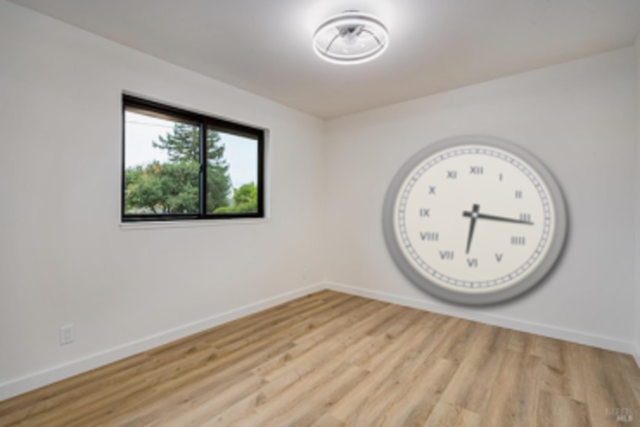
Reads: 6,16
